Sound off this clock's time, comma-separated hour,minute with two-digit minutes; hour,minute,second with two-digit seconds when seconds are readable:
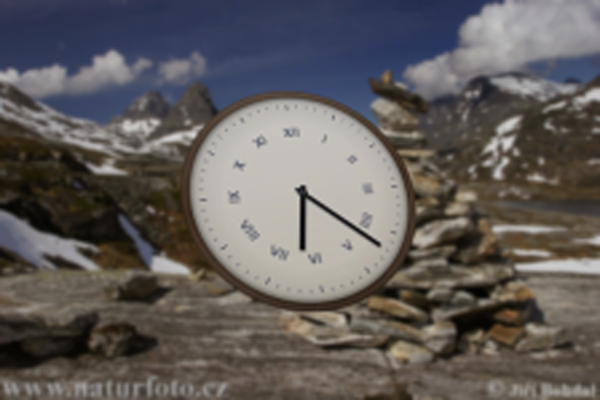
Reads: 6,22
